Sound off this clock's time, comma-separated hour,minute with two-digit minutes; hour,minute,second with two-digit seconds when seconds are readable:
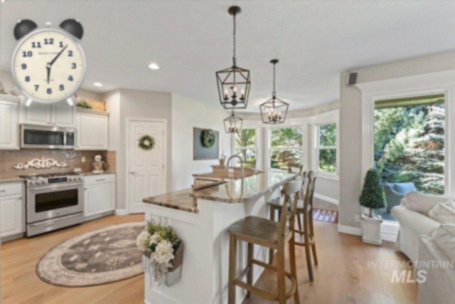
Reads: 6,07
